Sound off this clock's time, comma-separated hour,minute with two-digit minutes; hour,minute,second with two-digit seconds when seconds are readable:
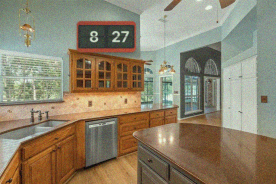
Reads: 8,27
